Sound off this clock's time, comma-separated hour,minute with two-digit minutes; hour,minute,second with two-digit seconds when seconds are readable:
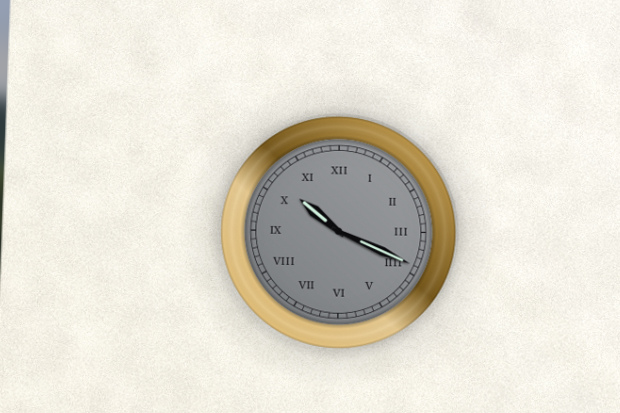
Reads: 10,19
